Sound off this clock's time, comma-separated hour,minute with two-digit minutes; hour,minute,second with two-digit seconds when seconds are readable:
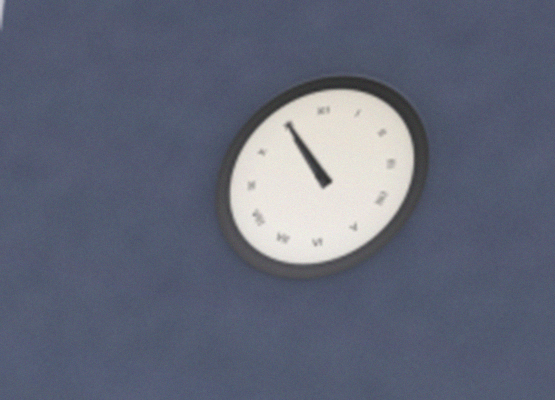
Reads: 10,55
